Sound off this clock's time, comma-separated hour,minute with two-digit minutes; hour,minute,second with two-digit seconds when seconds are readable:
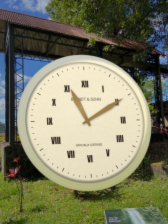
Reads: 11,10
